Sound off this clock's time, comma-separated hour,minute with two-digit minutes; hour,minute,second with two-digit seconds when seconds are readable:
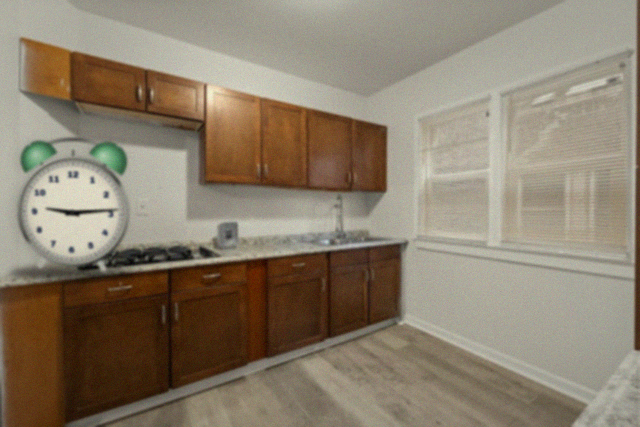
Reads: 9,14
